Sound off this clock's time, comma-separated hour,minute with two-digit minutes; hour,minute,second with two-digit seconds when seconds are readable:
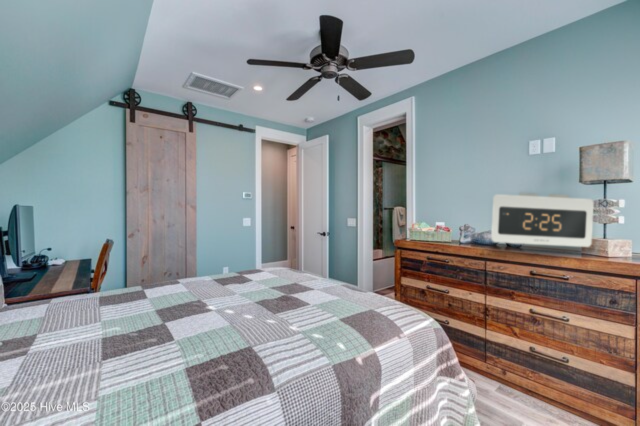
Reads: 2,25
